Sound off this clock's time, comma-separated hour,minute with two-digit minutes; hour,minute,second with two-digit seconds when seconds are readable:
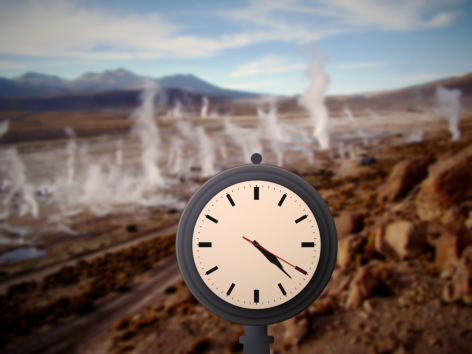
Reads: 4,22,20
